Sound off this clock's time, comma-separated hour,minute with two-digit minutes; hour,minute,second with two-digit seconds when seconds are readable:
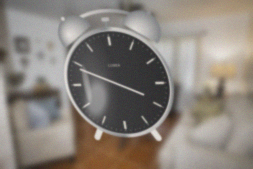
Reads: 3,49
